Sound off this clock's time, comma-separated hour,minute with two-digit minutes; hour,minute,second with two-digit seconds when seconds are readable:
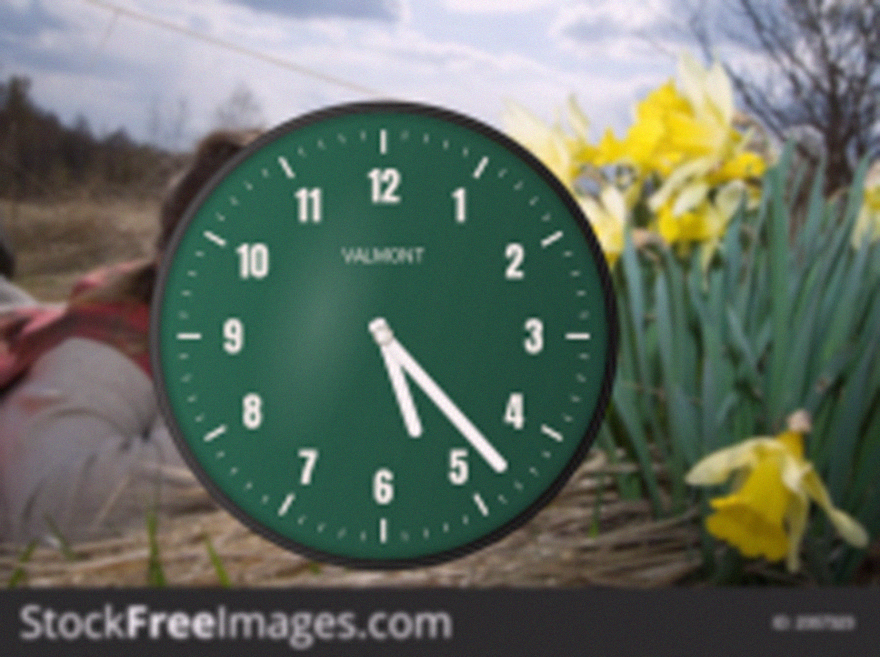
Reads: 5,23
